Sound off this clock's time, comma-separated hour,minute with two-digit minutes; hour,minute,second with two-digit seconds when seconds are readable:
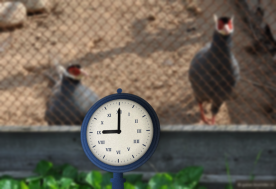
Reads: 9,00
